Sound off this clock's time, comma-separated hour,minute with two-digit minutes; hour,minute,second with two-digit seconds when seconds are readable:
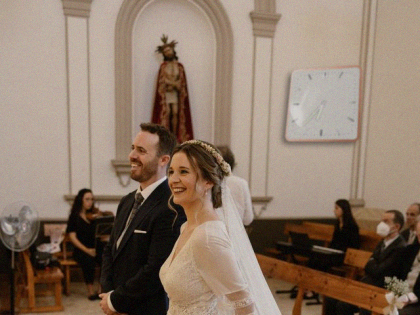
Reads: 6,37
